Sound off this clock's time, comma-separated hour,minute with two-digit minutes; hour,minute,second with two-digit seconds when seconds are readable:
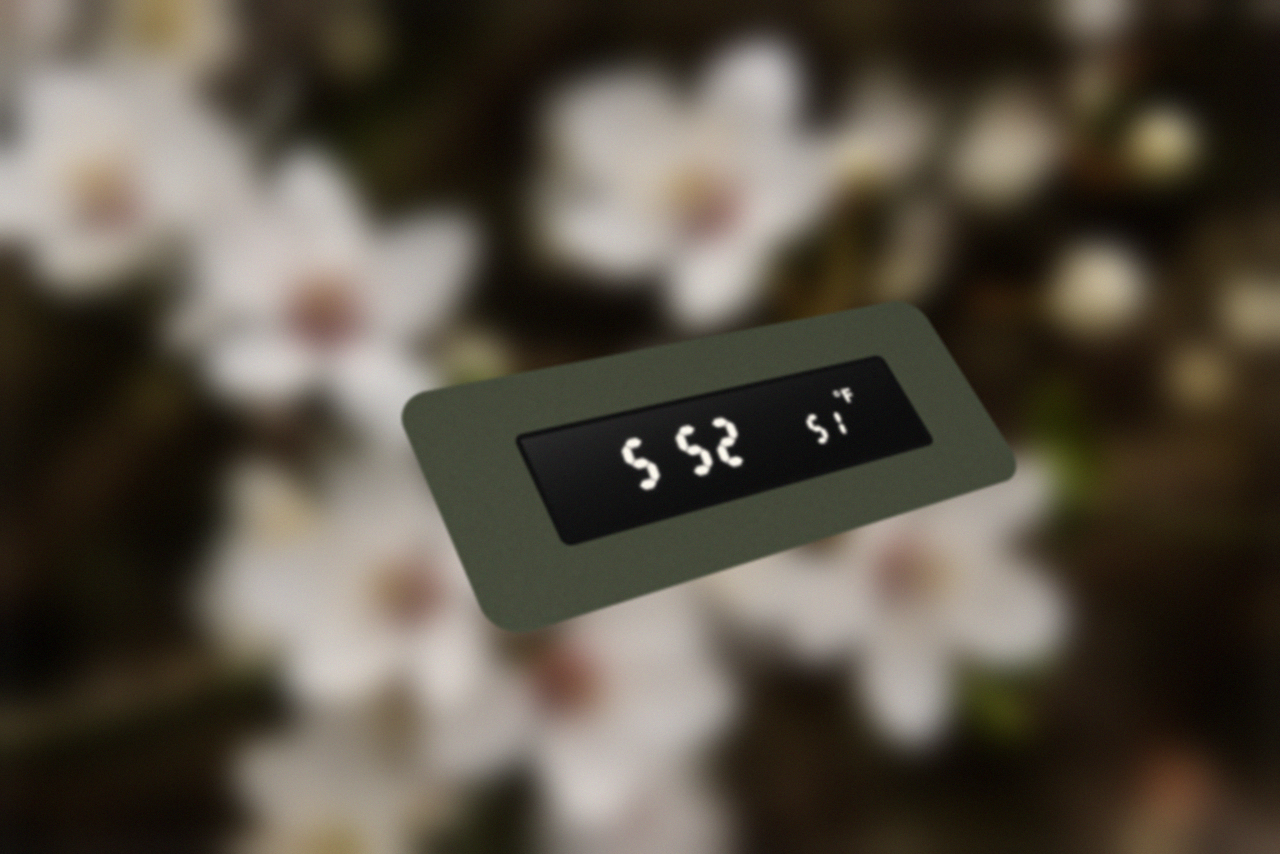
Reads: 5,52
